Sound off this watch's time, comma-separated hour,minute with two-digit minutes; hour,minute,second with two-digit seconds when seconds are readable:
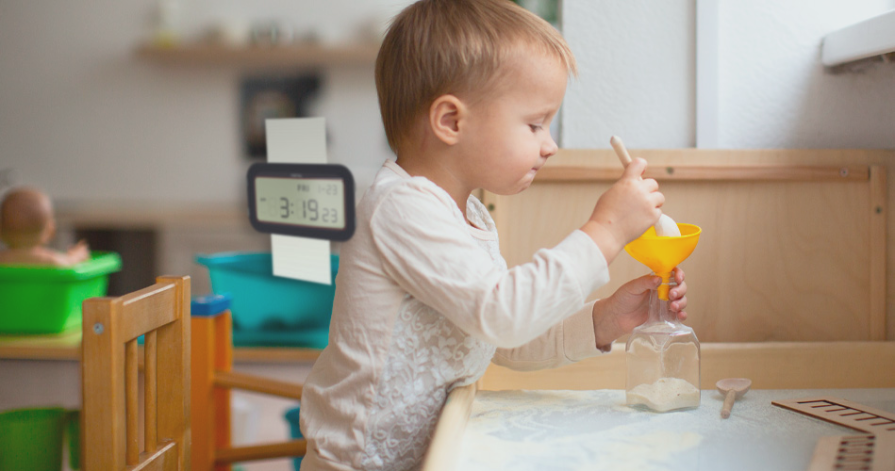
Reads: 3,19,23
